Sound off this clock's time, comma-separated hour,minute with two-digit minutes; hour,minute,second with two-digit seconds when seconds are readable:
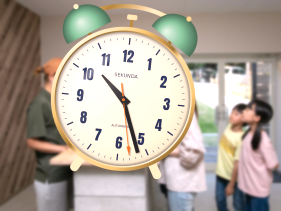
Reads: 10,26,28
